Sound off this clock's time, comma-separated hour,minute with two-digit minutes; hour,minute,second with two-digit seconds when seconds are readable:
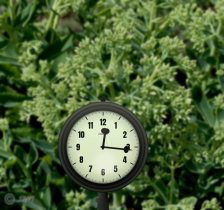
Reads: 12,16
